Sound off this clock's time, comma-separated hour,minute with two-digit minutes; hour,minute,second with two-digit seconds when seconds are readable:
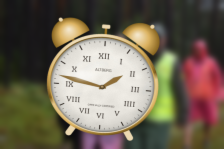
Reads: 1,47
